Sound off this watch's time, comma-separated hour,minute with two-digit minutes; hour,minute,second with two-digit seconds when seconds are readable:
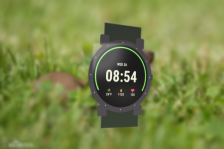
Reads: 8,54
